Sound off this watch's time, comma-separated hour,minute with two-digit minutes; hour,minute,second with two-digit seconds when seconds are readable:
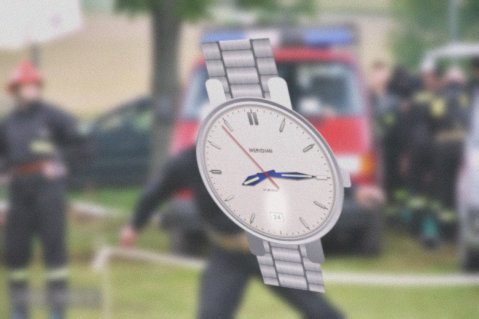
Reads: 8,14,54
